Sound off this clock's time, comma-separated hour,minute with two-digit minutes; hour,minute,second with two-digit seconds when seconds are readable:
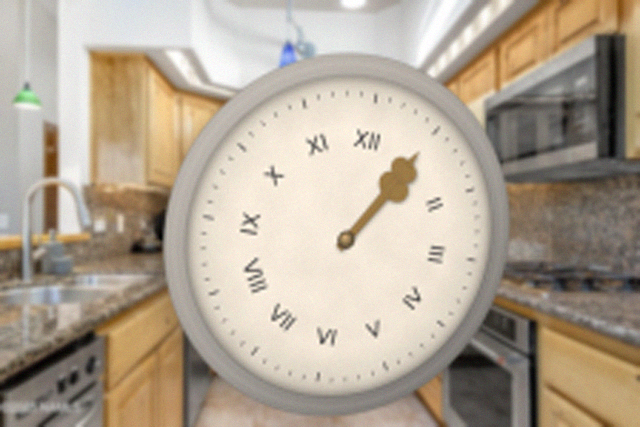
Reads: 1,05
